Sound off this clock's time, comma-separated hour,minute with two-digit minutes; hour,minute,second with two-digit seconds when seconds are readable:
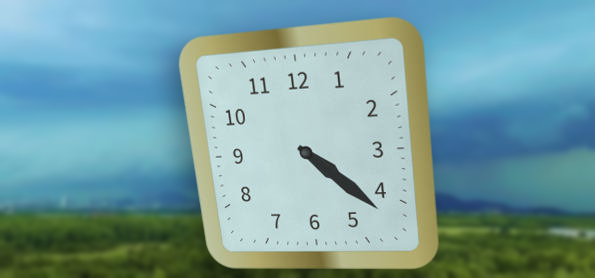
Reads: 4,22
